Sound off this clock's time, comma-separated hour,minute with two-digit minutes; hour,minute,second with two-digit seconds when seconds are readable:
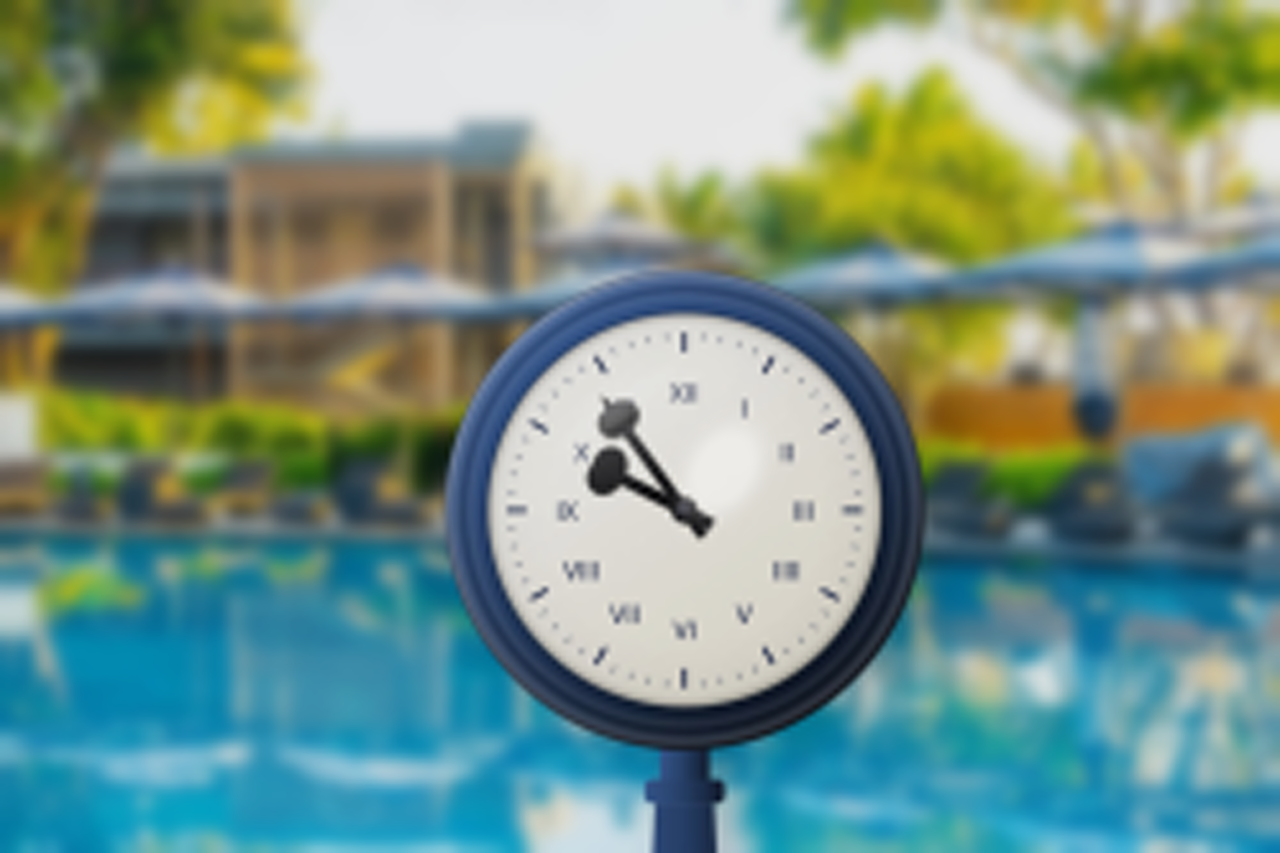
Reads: 9,54
